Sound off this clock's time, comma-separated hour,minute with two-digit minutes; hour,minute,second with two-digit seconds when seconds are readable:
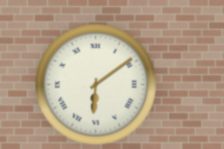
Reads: 6,09
